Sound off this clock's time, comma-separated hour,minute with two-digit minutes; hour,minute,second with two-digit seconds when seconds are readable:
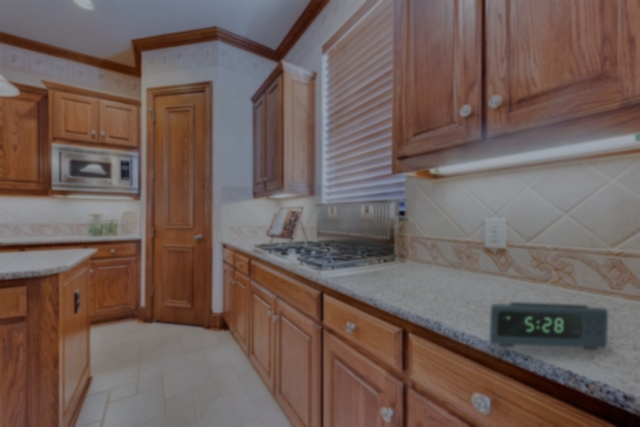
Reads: 5,28
